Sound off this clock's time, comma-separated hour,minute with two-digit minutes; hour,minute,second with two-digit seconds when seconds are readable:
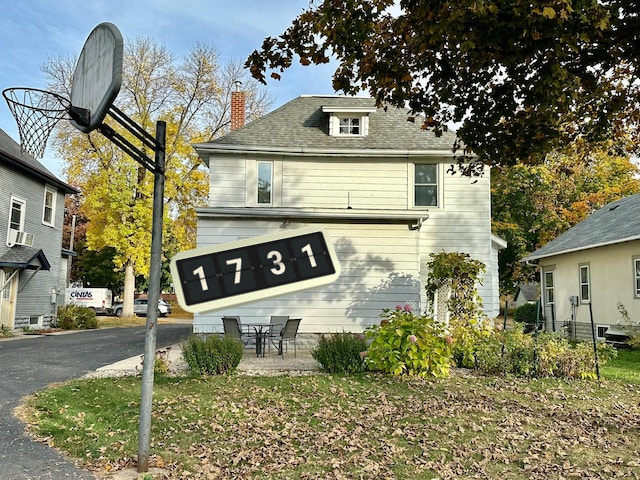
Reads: 17,31
